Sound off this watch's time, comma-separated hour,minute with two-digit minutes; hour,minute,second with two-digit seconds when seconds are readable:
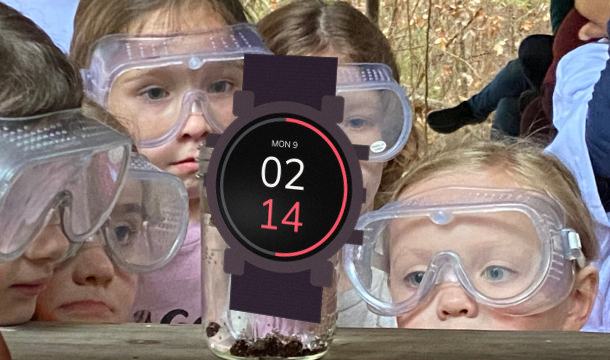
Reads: 2,14
